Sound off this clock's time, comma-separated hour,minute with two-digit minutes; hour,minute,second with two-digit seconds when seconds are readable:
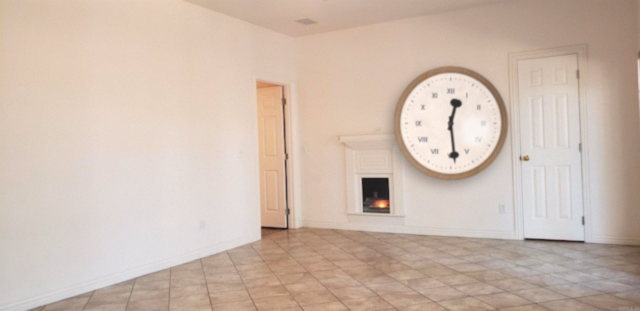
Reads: 12,29
